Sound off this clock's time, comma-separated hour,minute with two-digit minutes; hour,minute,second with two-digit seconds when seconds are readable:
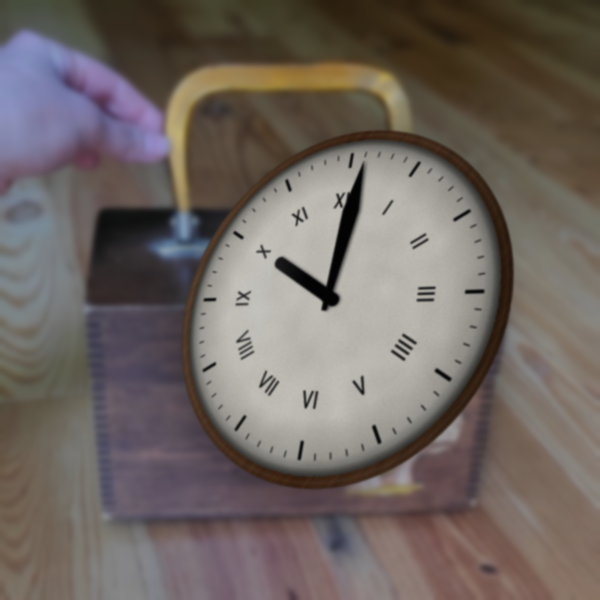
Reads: 10,01
